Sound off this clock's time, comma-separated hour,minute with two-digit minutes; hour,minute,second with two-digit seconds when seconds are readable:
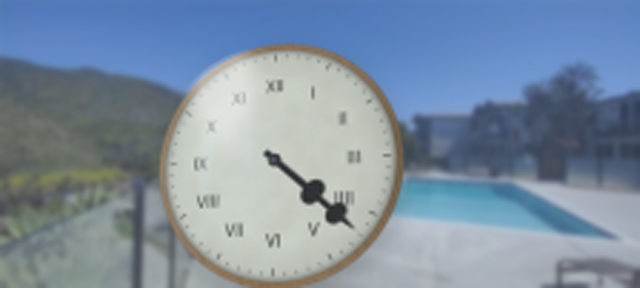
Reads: 4,22
